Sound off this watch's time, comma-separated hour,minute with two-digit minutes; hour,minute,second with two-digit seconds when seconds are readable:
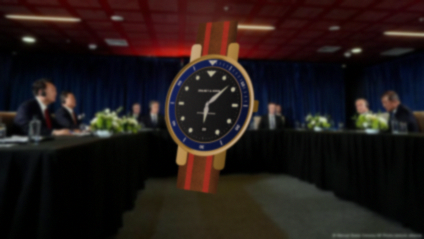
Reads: 6,08
